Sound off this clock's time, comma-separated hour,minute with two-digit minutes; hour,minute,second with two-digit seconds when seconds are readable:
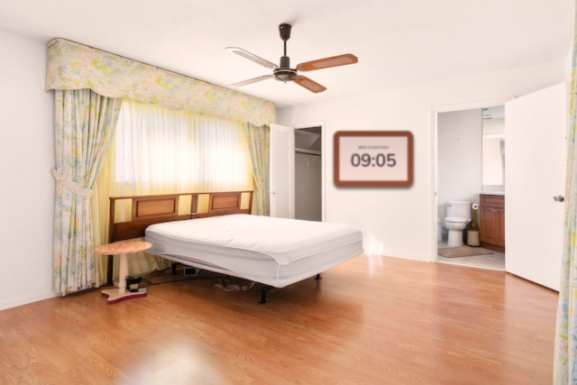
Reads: 9,05
